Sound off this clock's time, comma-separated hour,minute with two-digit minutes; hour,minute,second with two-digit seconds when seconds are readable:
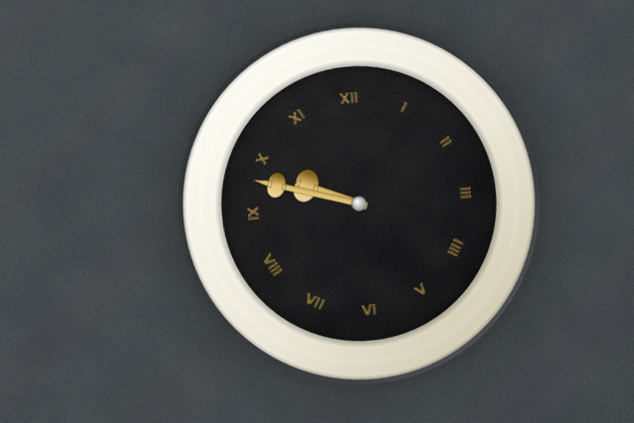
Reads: 9,48
